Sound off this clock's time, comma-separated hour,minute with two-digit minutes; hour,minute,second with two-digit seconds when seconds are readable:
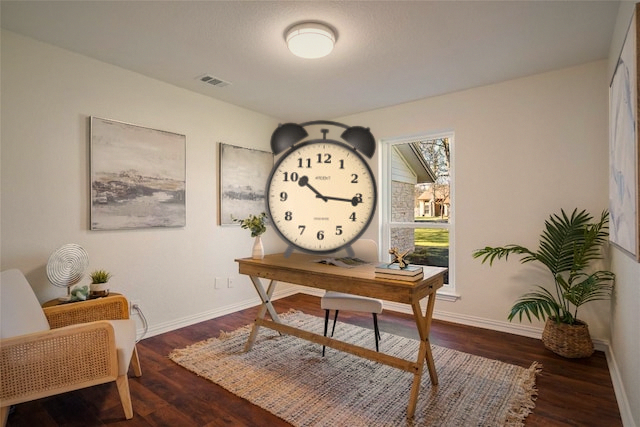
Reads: 10,16
